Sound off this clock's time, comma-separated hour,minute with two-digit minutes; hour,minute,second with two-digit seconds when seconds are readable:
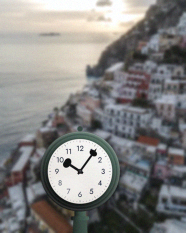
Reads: 10,06
